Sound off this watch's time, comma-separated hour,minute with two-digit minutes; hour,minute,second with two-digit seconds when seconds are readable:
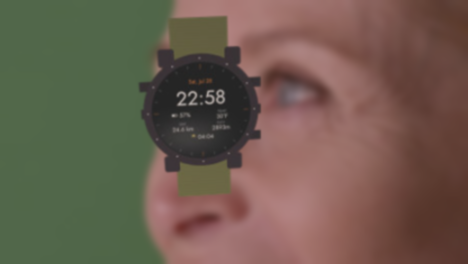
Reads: 22,58
